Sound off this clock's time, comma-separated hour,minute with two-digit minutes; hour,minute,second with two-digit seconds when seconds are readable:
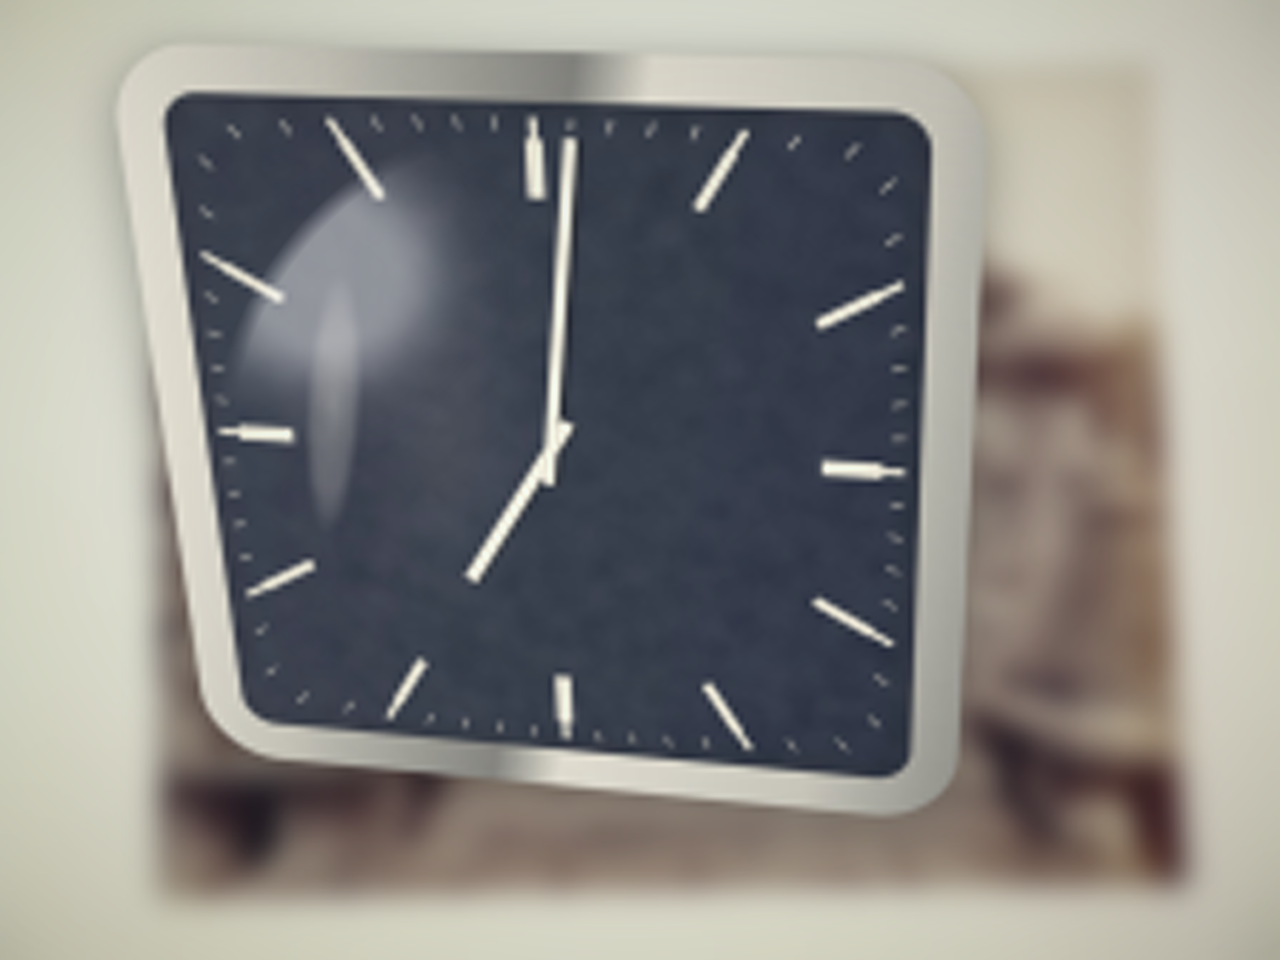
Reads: 7,01
